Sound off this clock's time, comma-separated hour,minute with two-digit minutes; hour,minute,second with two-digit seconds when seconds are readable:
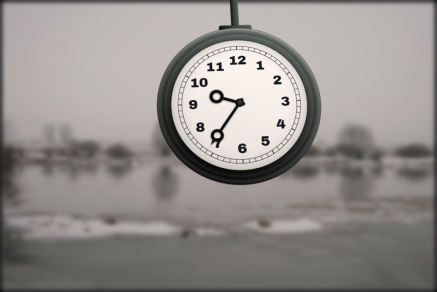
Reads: 9,36
